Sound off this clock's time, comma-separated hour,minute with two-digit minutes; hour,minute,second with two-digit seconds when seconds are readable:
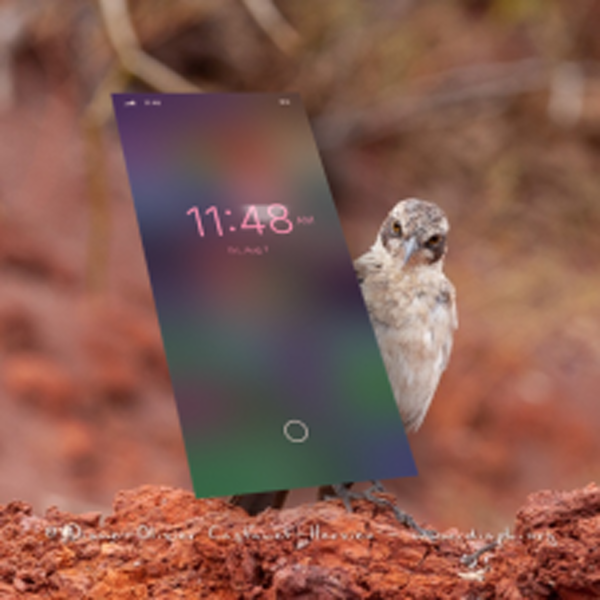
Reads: 11,48
